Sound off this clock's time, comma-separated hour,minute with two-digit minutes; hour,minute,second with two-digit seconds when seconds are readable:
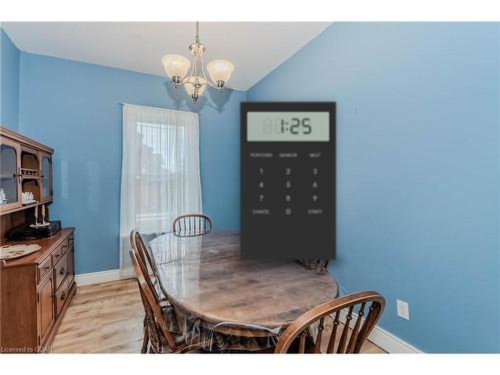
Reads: 1,25
